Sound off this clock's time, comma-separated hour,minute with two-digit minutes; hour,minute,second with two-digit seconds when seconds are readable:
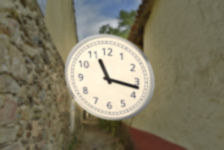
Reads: 11,17
